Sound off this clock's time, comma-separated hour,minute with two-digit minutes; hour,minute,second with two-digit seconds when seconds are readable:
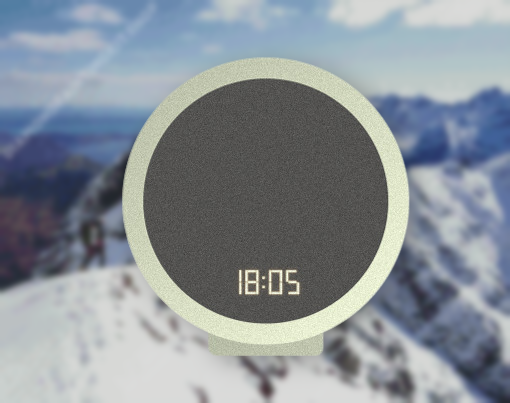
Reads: 18,05
